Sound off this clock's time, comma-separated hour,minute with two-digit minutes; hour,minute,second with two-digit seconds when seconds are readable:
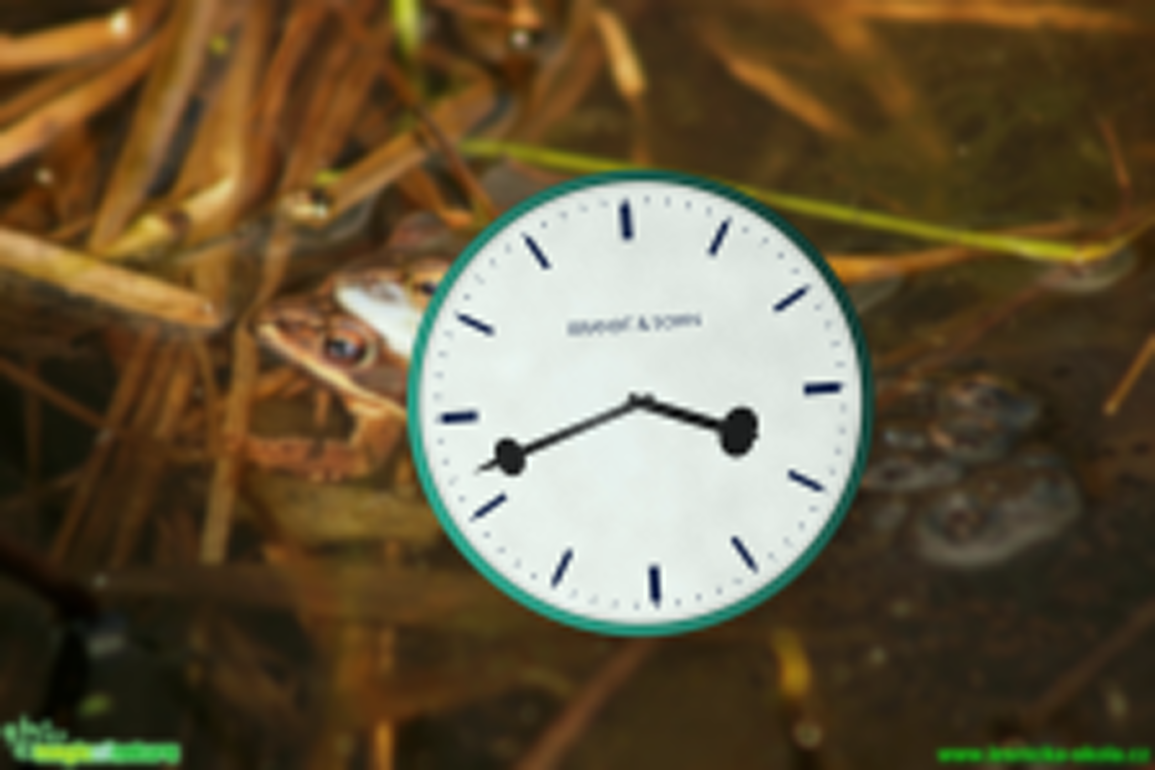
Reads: 3,42
